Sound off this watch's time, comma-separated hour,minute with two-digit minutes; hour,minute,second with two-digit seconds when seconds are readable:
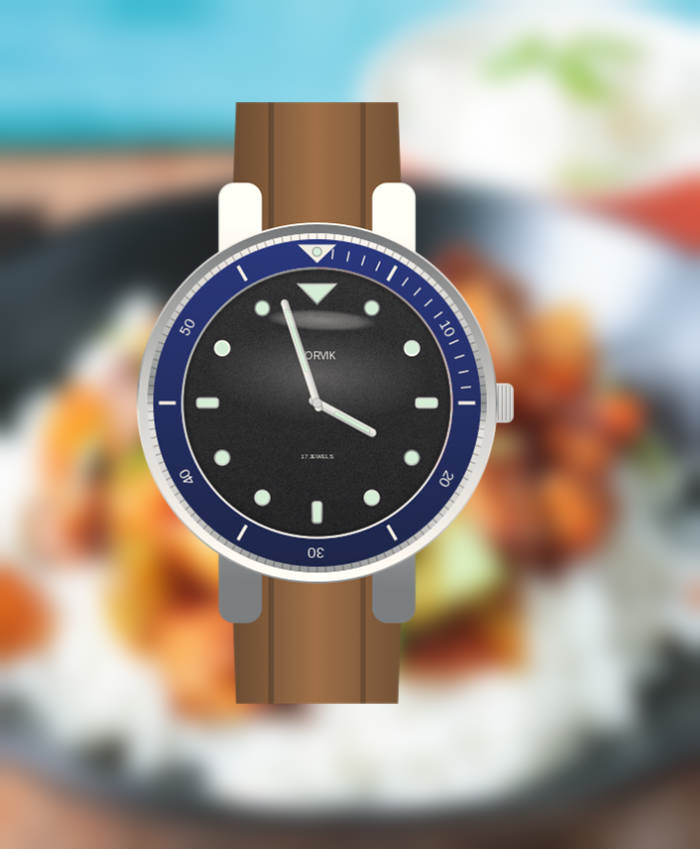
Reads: 3,57
